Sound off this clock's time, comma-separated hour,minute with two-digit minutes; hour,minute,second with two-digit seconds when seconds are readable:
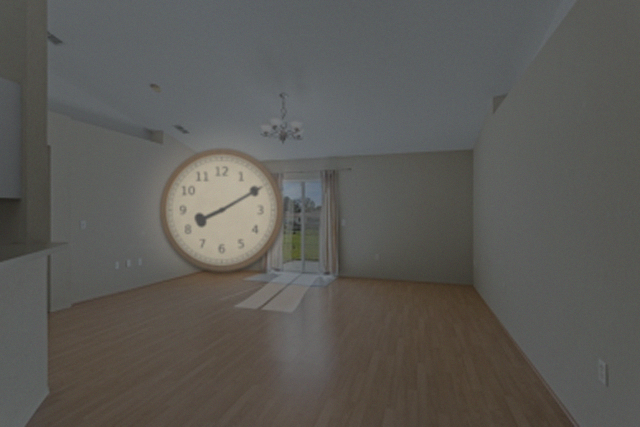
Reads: 8,10
